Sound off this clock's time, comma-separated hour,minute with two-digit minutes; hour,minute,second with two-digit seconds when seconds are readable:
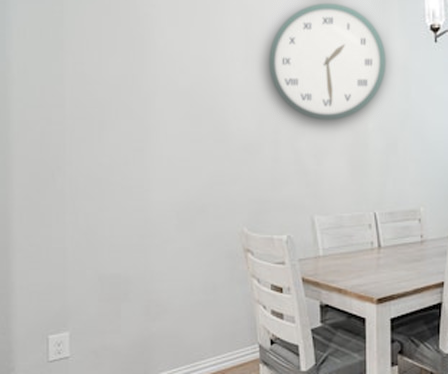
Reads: 1,29
